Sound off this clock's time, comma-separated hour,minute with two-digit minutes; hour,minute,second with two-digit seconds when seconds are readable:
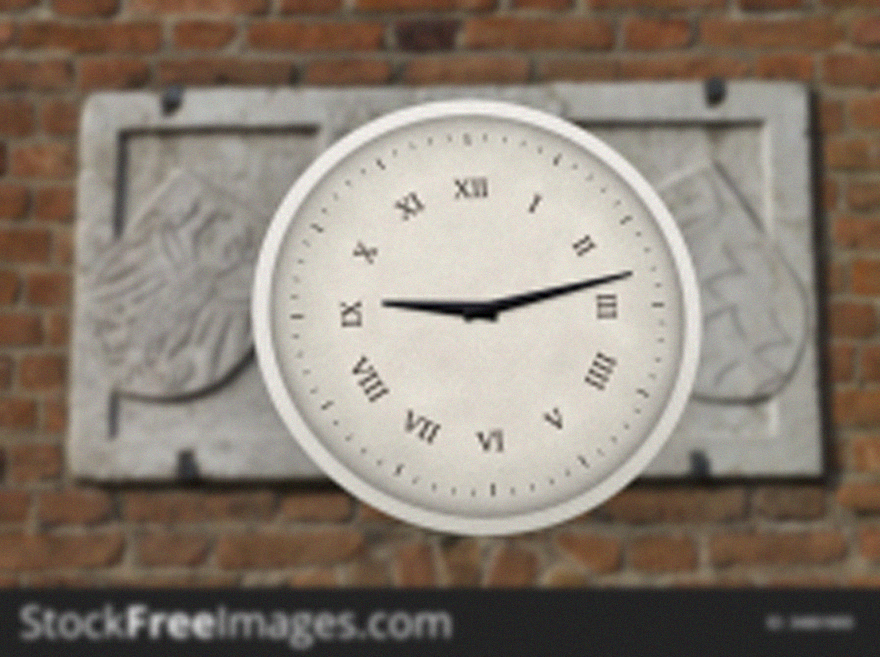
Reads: 9,13
